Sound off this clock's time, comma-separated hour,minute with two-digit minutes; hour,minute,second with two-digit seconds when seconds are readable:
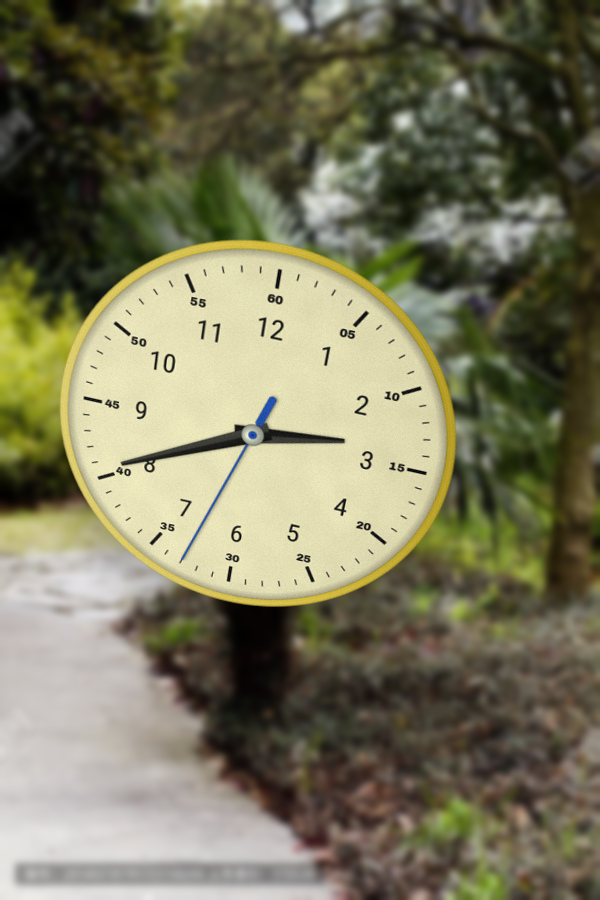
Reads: 2,40,33
